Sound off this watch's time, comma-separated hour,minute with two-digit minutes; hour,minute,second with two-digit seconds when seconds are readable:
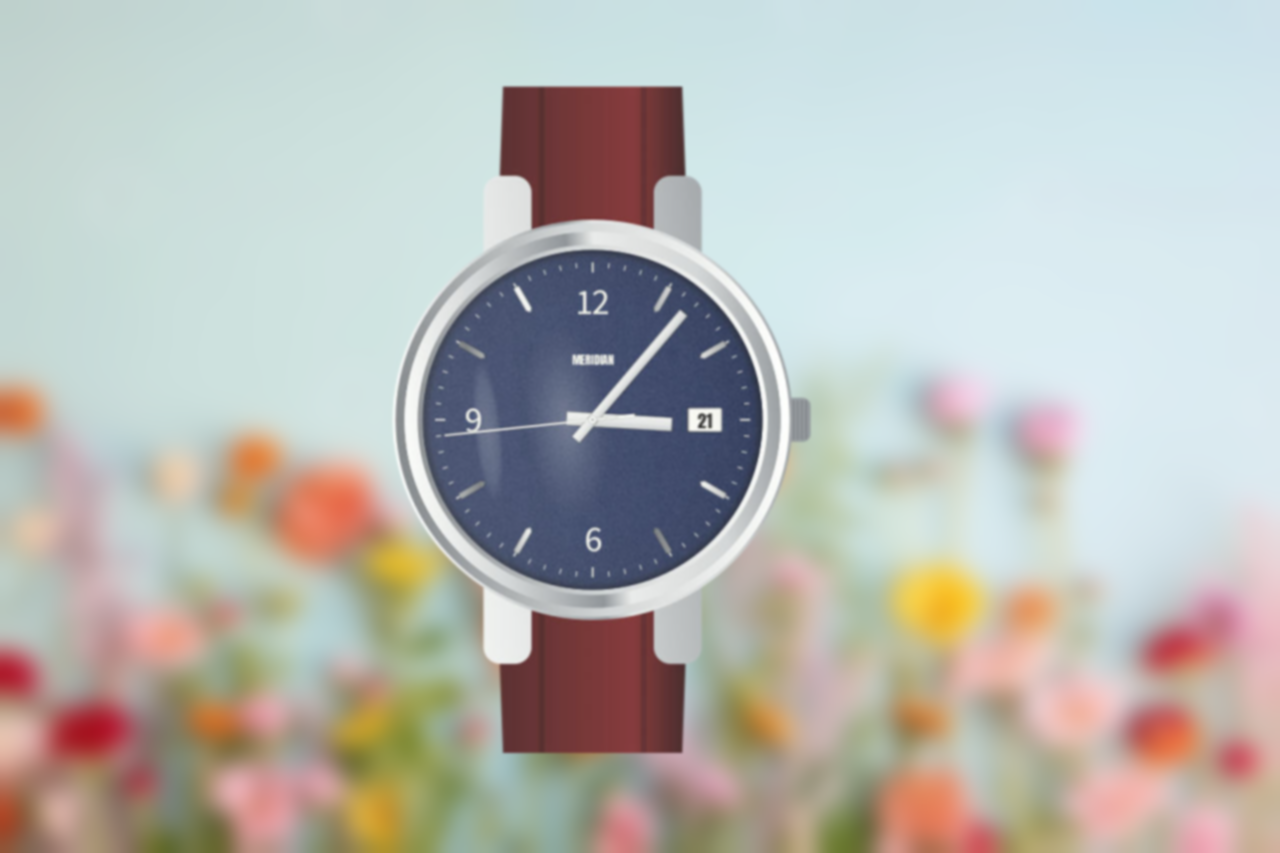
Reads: 3,06,44
